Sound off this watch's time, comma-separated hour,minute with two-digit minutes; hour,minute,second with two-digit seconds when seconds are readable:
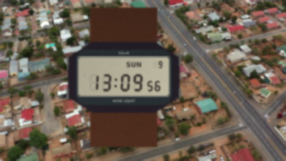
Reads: 13,09,56
